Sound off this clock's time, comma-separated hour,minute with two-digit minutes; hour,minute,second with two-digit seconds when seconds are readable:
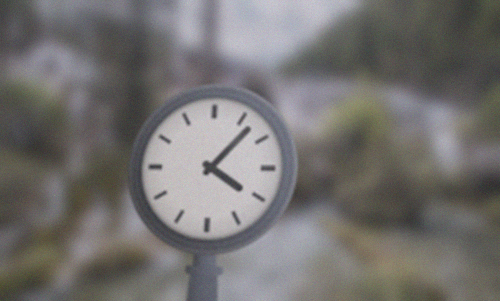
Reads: 4,07
